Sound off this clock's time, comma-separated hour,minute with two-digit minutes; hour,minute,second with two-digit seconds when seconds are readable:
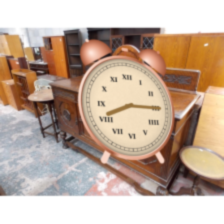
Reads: 8,15
